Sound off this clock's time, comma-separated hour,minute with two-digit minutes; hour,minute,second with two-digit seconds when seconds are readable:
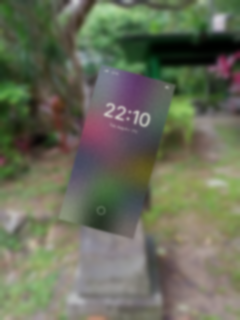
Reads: 22,10
